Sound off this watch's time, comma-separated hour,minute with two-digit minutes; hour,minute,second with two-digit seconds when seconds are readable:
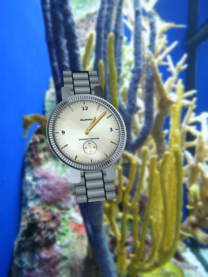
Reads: 1,08
